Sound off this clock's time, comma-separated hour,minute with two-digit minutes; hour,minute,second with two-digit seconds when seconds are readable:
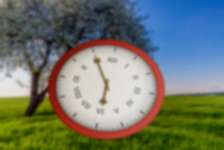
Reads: 5,55
